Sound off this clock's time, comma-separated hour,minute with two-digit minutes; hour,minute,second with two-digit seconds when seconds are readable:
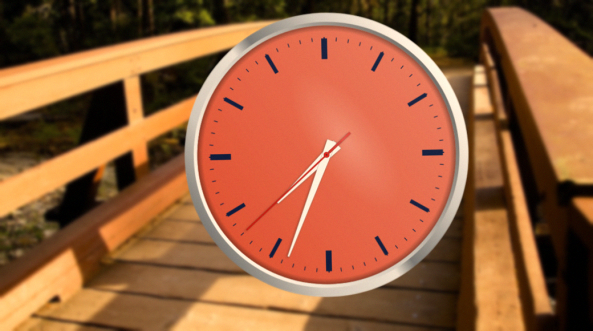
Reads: 7,33,38
